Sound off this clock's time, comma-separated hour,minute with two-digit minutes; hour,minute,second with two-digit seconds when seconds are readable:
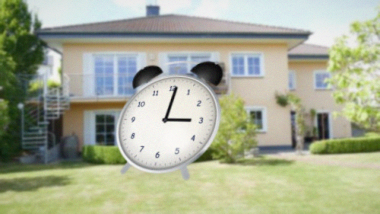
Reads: 3,01
